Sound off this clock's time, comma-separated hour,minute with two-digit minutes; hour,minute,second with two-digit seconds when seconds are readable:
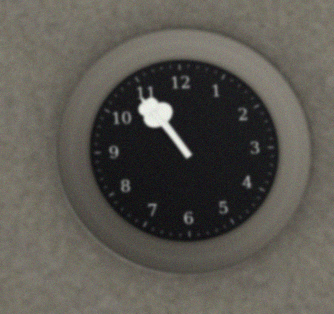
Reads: 10,54
